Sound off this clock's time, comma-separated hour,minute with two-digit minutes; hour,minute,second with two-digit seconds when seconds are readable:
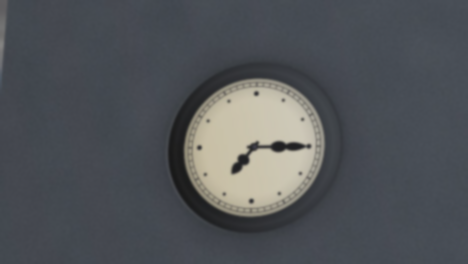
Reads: 7,15
